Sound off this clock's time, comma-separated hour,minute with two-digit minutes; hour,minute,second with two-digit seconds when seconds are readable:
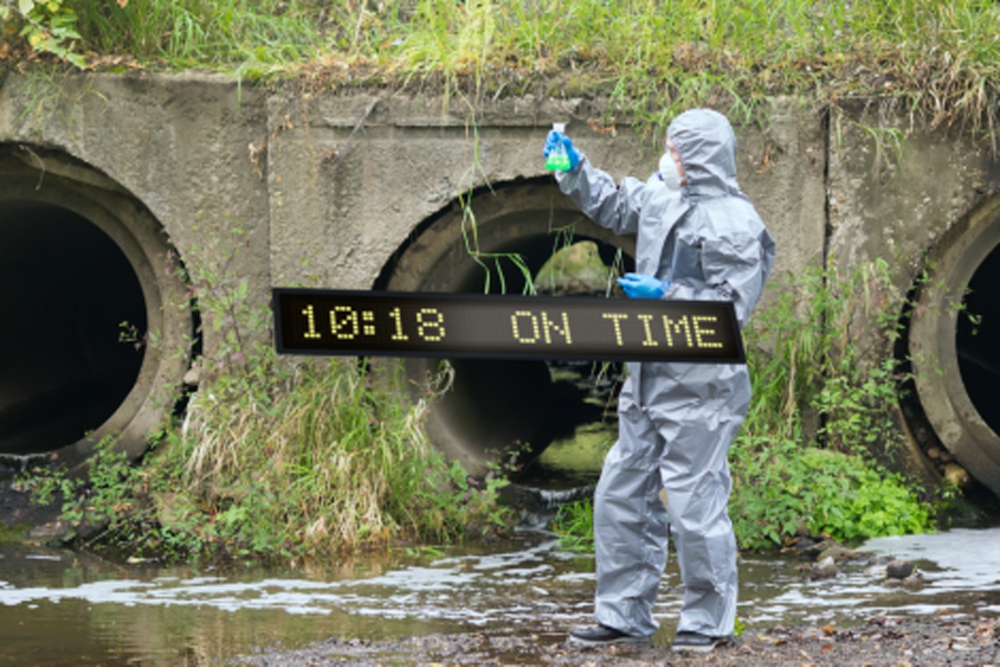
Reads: 10,18
